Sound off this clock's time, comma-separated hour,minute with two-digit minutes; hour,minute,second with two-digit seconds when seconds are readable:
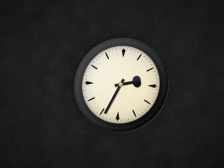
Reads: 2,34
